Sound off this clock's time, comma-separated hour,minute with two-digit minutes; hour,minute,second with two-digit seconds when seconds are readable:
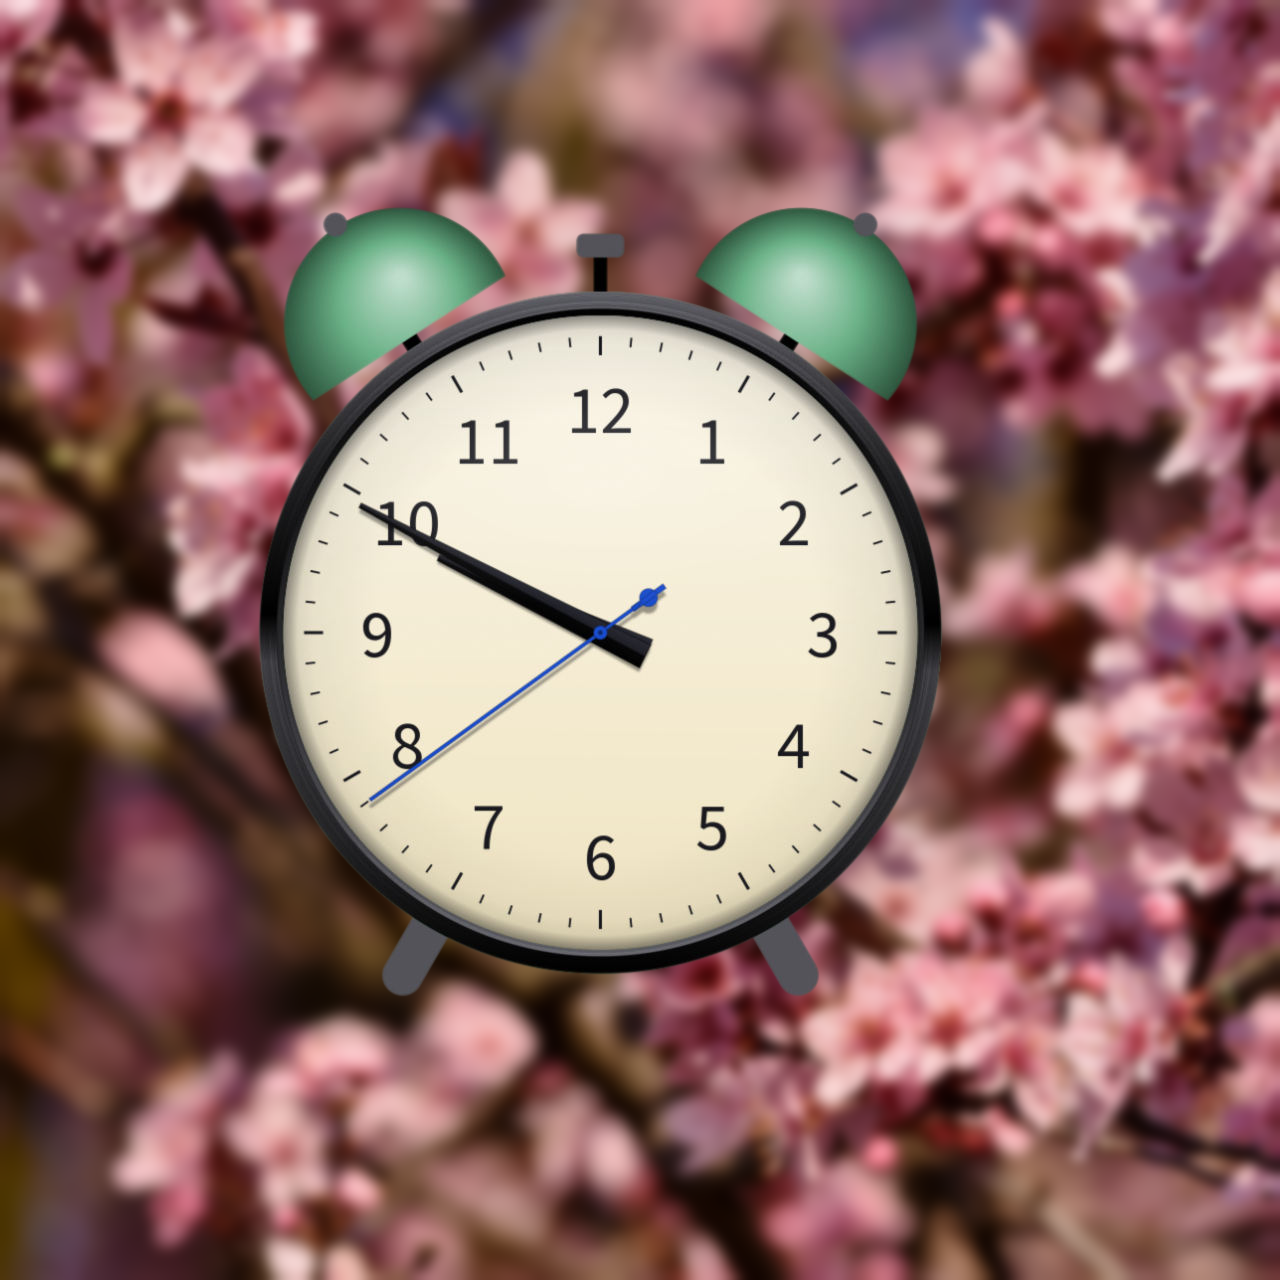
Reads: 9,49,39
